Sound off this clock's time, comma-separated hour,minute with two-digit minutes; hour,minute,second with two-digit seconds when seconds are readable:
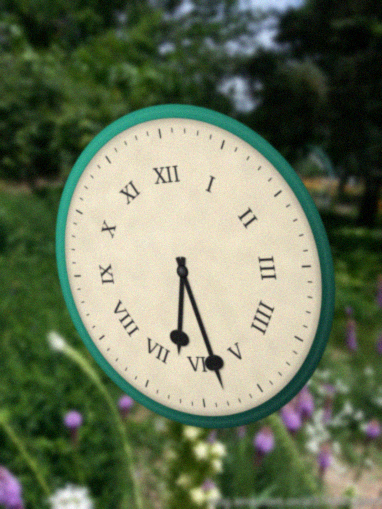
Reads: 6,28
